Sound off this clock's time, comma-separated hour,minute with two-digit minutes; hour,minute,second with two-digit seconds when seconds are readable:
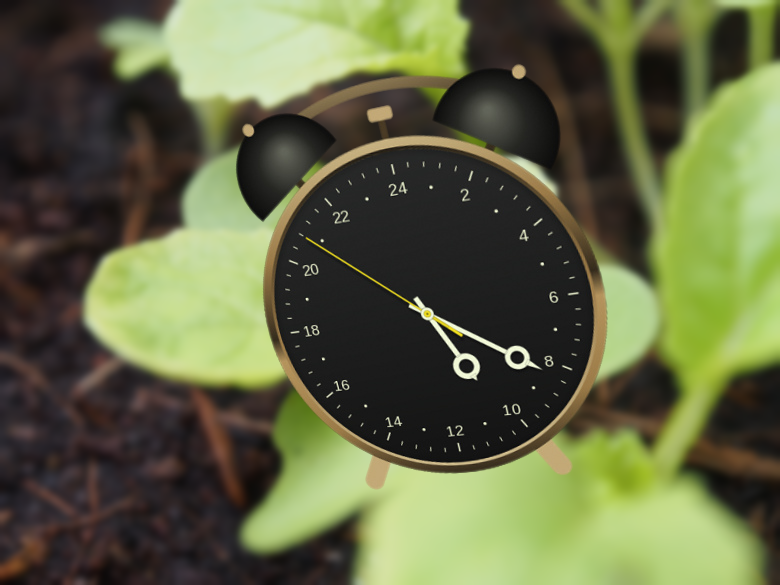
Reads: 10,20,52
